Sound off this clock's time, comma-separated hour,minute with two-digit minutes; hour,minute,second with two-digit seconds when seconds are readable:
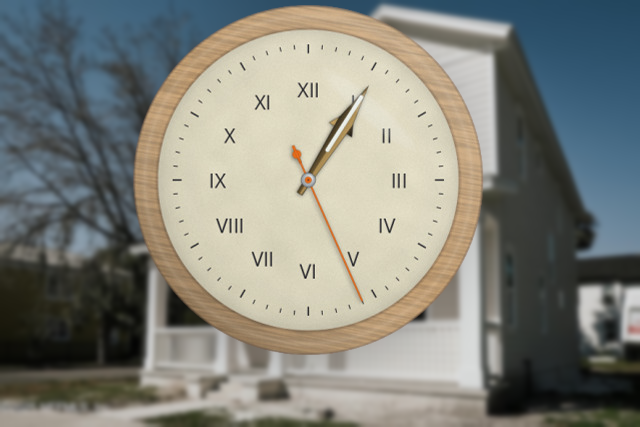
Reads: 1,05,26
